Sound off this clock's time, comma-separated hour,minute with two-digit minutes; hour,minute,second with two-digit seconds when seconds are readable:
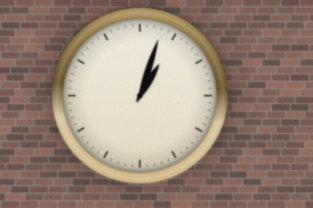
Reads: 1,03
